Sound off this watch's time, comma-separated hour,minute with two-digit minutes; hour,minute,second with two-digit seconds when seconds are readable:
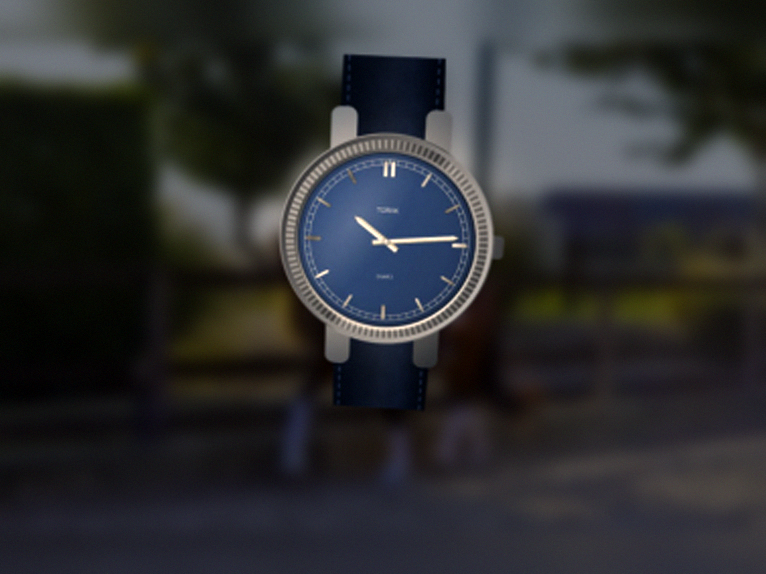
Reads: 10,14
